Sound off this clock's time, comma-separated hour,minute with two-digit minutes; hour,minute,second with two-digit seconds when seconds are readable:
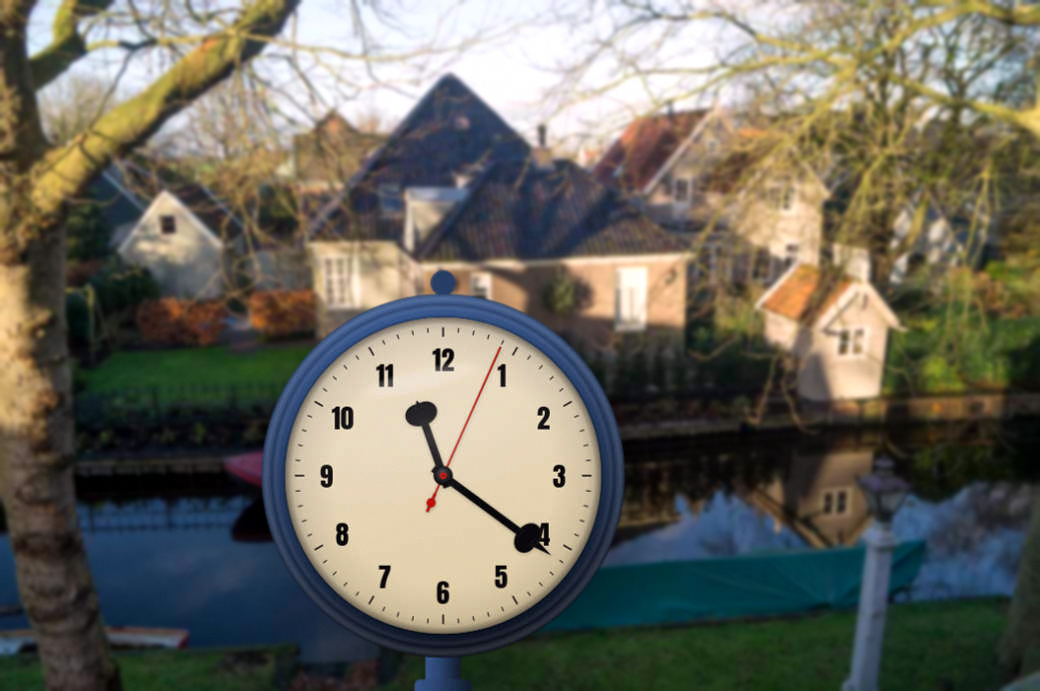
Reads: 11,21,04
